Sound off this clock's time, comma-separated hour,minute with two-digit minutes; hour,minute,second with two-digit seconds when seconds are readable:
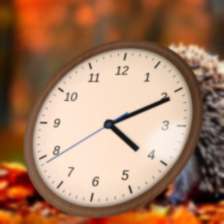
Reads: 4,10,39
